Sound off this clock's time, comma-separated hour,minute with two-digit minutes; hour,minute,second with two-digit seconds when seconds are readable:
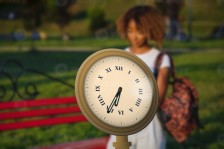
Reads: 6,35
